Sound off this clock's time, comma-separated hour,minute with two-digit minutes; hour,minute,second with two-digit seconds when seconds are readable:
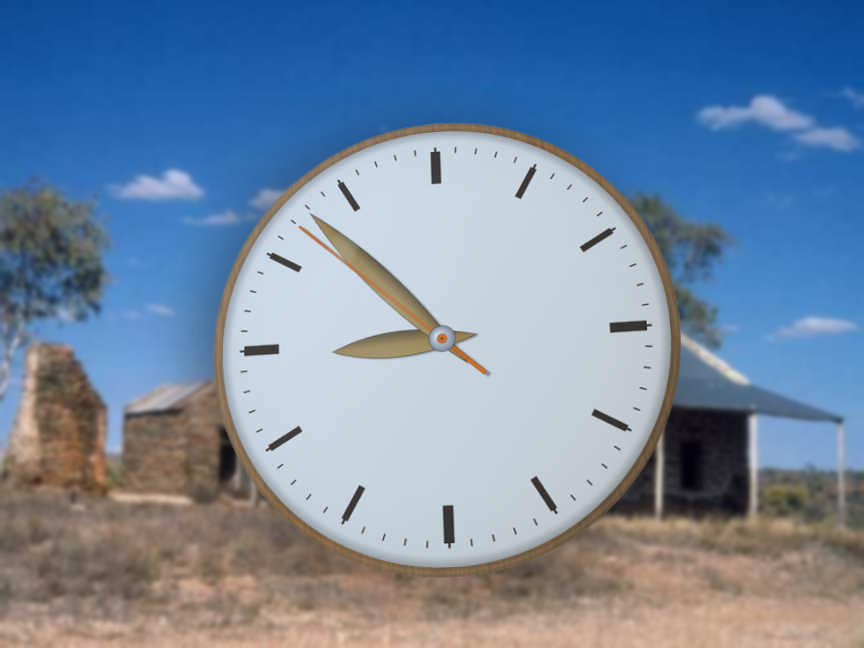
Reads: 8,52,52
